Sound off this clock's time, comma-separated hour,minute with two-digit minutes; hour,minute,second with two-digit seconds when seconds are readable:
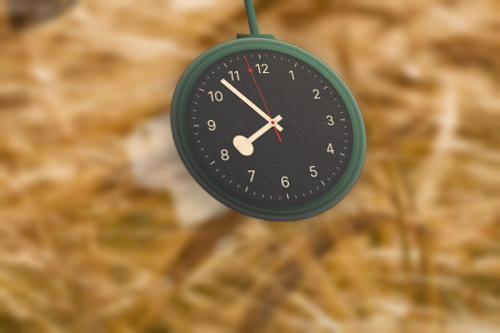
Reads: 7,52,58
